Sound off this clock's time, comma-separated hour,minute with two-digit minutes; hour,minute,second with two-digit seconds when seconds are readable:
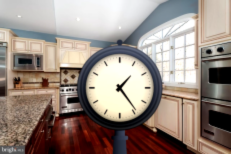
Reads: 1,24
